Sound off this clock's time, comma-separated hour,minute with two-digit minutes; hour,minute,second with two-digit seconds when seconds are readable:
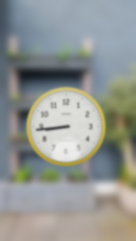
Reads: 8,44
